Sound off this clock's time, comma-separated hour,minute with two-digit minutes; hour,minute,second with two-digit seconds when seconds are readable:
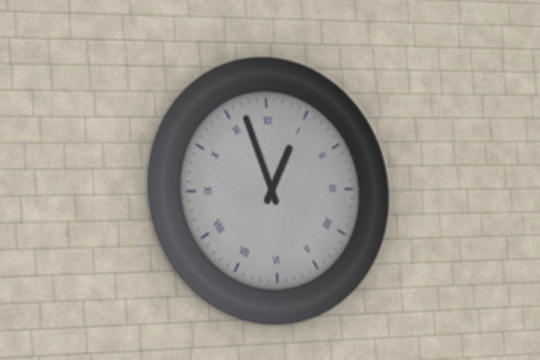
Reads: 12,57
